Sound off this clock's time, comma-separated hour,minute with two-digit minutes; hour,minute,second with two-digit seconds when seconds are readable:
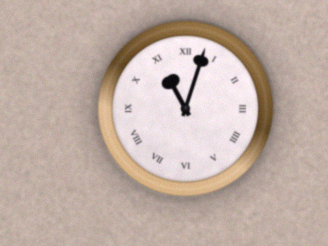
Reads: 11,03
